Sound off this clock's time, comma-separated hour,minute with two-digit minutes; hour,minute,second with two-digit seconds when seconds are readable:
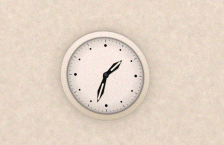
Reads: 1,33
